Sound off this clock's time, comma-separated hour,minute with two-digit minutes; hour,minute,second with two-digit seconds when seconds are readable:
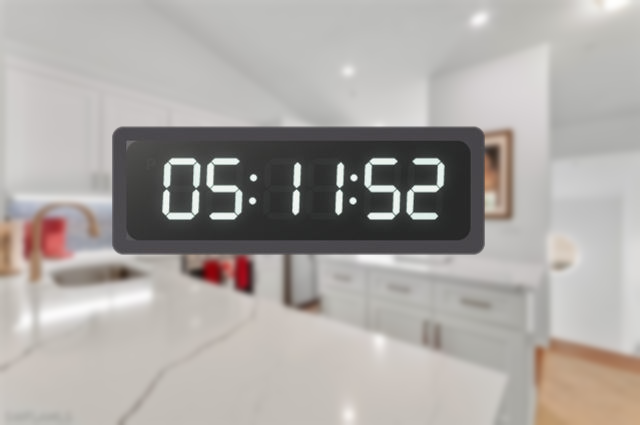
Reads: 5,11,52
